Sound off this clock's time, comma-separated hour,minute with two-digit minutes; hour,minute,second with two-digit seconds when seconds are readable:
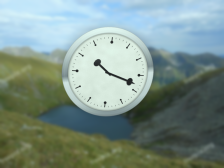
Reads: 10,18
